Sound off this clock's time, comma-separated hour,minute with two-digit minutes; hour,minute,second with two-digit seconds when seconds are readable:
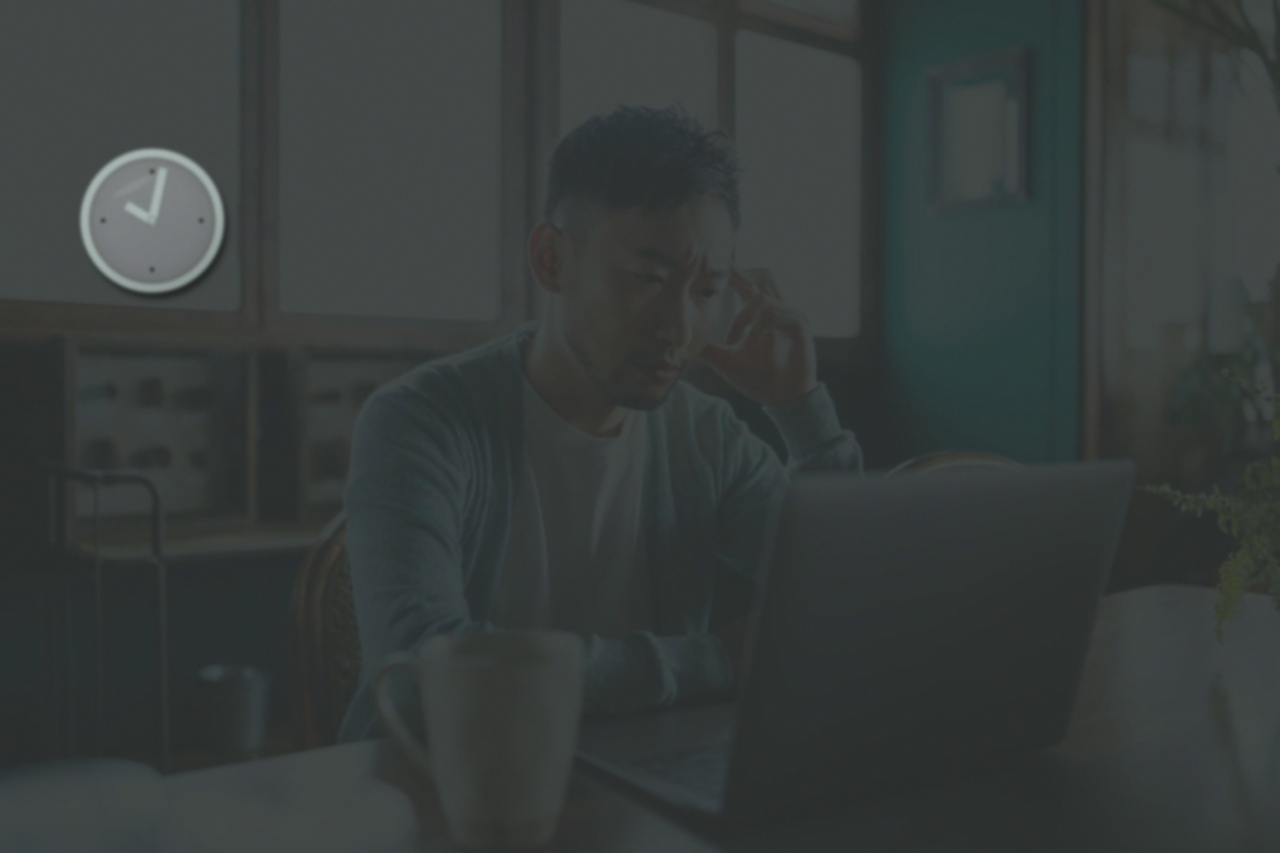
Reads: 10,02
